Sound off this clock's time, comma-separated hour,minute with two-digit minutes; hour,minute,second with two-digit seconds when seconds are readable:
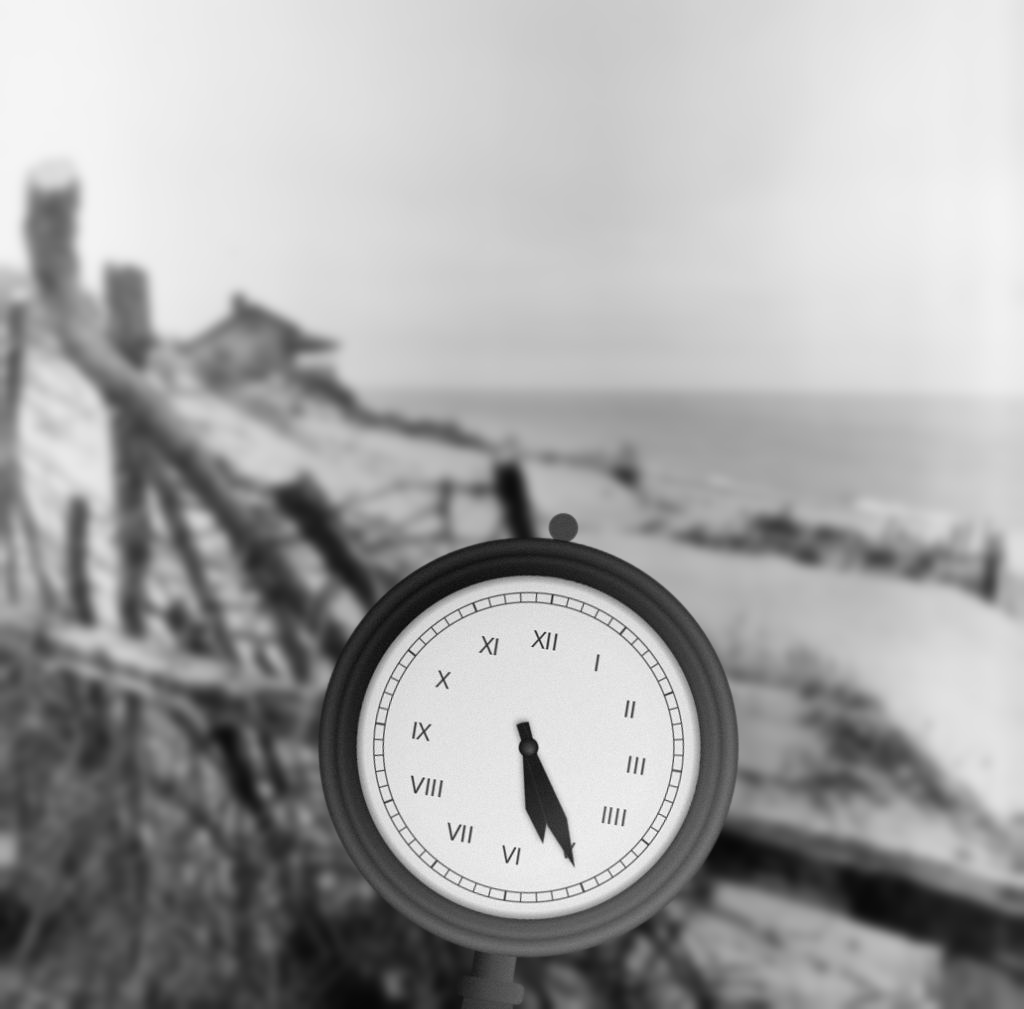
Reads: 5,25
